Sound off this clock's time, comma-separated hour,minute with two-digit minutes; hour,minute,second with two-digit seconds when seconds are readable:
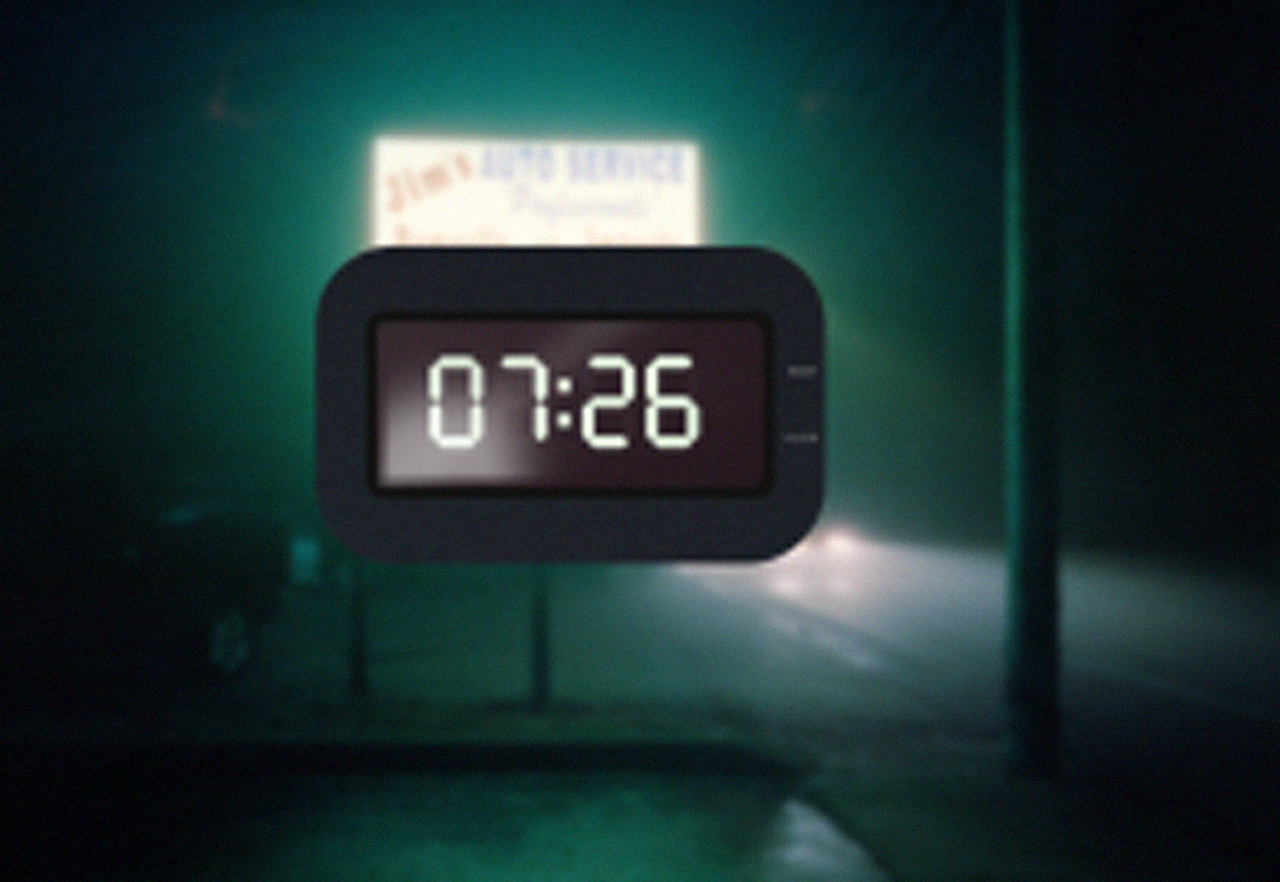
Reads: 7,26
